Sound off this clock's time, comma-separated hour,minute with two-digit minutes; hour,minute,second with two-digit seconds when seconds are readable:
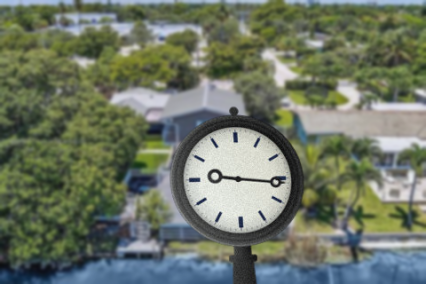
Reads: 9,16
